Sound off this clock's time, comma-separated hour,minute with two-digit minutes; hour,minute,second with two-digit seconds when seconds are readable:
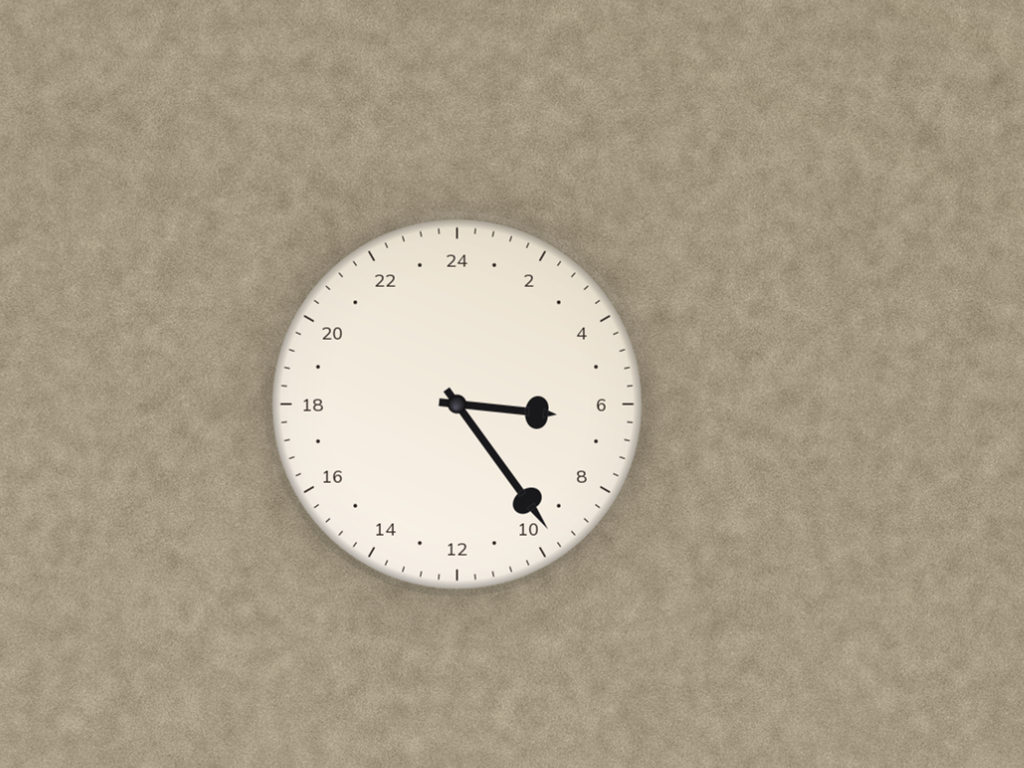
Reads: 6,24
